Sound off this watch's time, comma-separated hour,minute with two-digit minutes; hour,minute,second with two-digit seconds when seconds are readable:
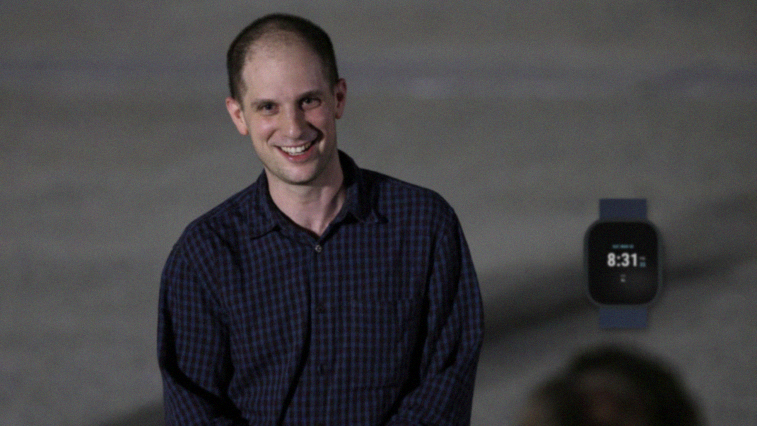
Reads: 8,31
